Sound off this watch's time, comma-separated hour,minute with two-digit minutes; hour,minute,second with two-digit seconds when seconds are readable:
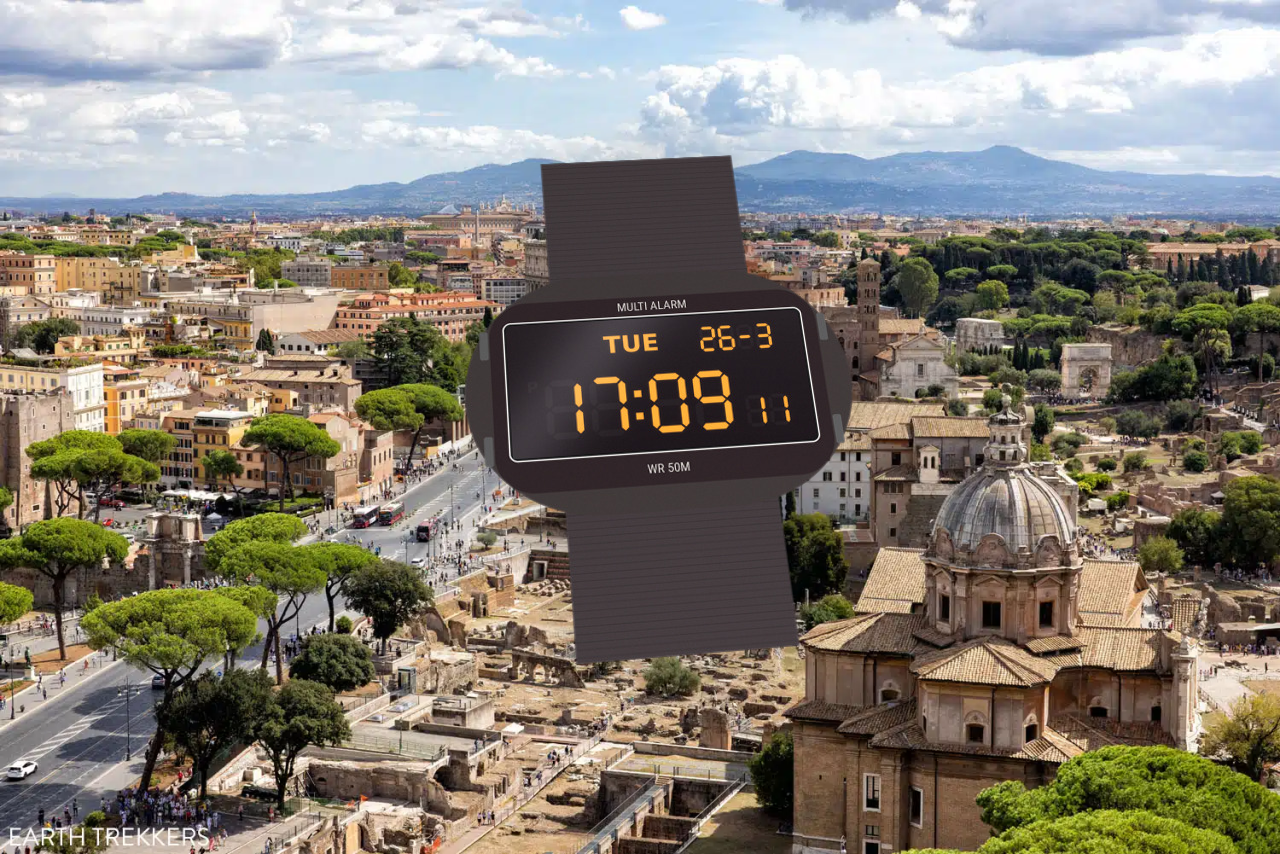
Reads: 17,09,11
